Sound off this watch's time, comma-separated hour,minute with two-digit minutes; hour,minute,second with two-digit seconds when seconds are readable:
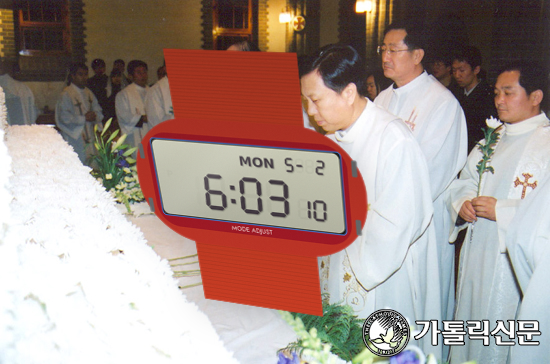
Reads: 6,03,10
